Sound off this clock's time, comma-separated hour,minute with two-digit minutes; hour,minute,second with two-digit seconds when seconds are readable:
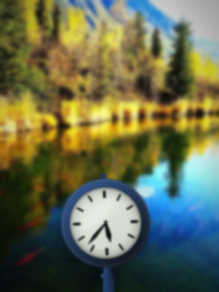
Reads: 5,37
